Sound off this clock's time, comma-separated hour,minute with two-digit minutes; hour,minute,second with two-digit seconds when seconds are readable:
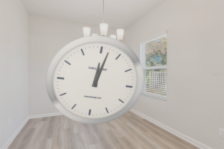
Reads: 12,02
